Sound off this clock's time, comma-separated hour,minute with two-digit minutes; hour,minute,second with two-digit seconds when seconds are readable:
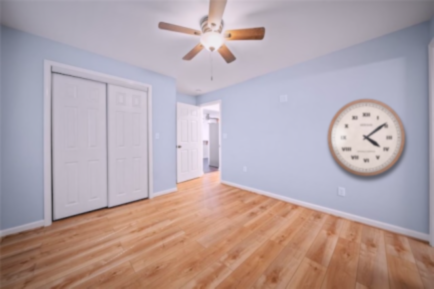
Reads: 4,09
